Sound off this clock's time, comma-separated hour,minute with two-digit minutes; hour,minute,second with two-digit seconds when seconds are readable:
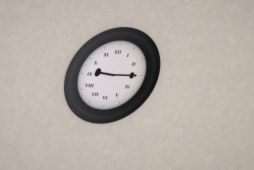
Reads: 9,15
